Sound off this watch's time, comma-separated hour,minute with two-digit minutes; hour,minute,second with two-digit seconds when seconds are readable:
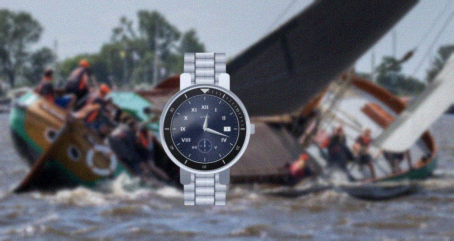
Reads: 12,18
